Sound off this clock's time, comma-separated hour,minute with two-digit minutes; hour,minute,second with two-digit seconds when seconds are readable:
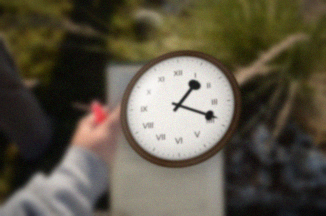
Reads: 1,19
